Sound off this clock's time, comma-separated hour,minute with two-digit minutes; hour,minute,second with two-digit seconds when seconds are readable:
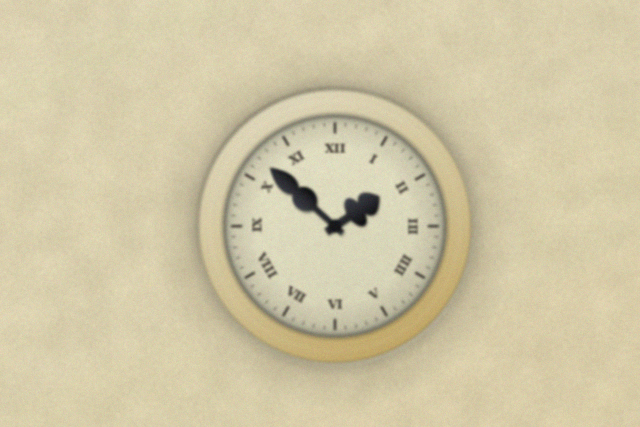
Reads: 1,52
